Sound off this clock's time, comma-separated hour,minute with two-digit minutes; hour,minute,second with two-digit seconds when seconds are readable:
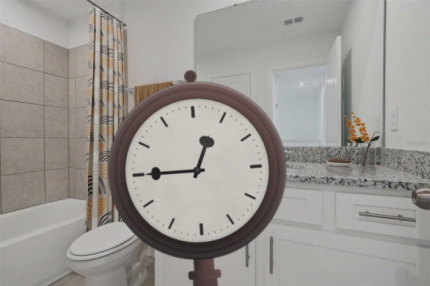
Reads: 12,45
